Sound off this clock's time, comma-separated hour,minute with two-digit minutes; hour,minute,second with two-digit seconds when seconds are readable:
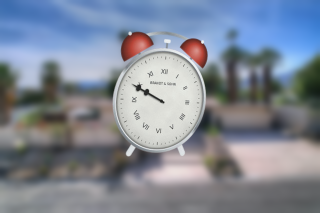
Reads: 9,49
